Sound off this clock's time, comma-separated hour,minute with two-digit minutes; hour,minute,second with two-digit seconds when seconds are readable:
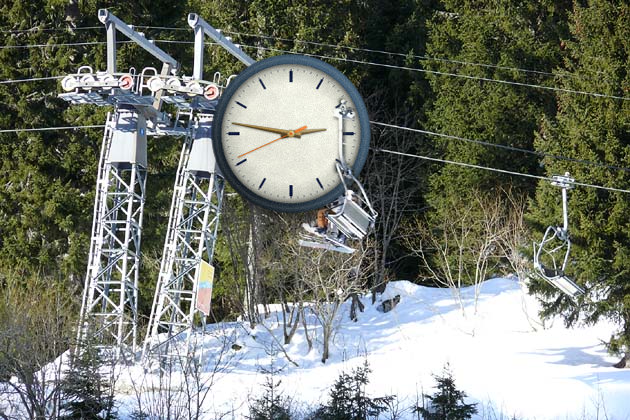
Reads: 2,46,41
